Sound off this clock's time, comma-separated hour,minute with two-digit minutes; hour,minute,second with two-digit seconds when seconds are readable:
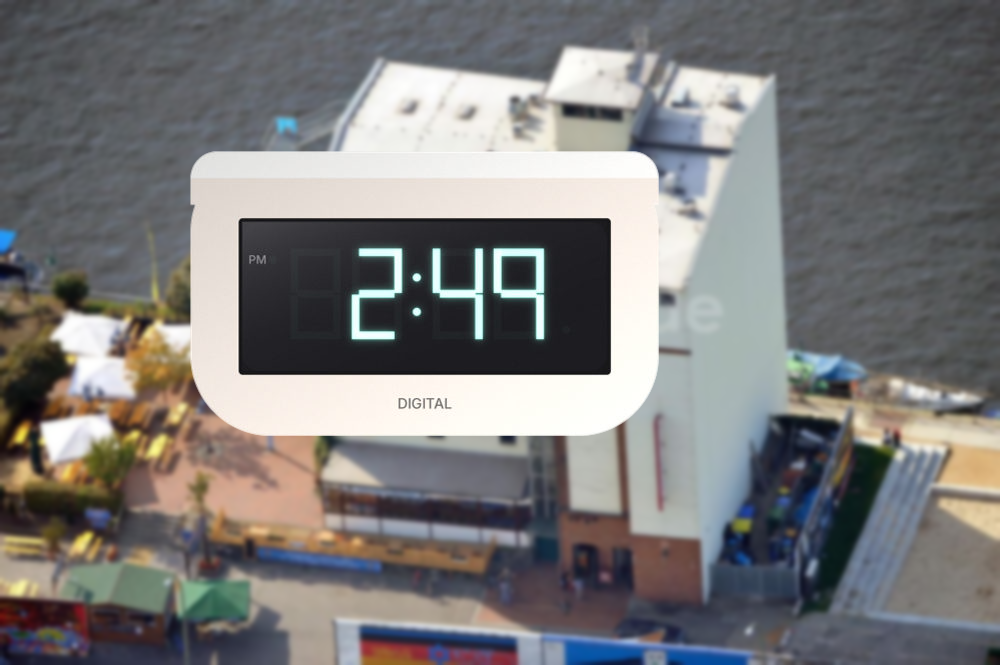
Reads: 2,49
